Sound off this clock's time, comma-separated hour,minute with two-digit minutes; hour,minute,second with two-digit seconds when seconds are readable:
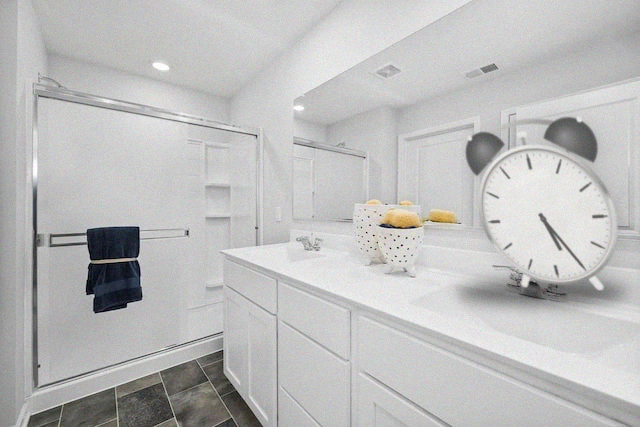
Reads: 5,25
